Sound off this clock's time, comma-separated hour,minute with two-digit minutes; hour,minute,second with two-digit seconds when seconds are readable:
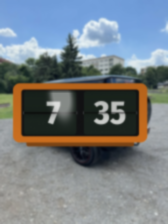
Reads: 7,35
